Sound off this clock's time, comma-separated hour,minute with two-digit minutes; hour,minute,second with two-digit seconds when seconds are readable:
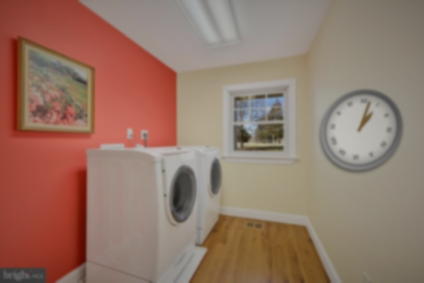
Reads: 1,02
